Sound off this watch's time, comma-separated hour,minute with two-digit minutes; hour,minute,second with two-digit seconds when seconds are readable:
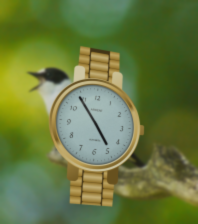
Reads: 4,54
